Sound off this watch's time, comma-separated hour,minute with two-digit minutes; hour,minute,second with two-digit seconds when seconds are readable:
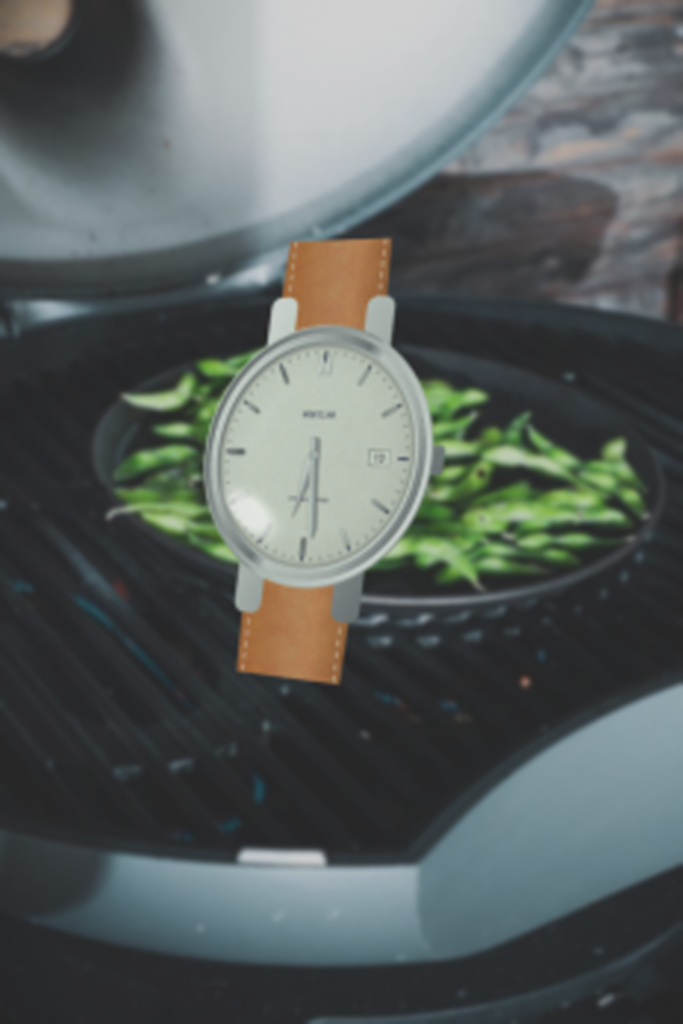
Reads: 6,29
